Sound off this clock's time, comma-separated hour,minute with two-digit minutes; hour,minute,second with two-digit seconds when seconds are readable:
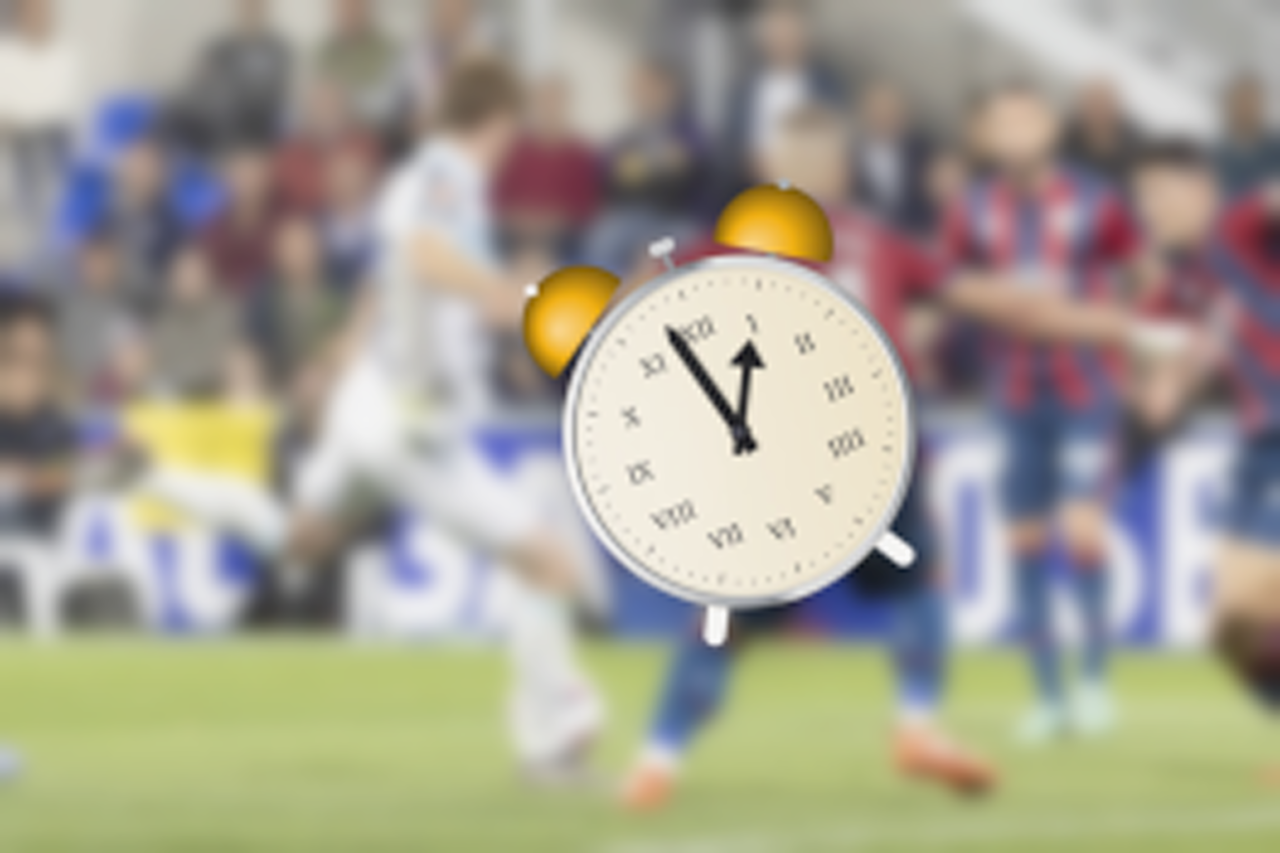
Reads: 12,58
